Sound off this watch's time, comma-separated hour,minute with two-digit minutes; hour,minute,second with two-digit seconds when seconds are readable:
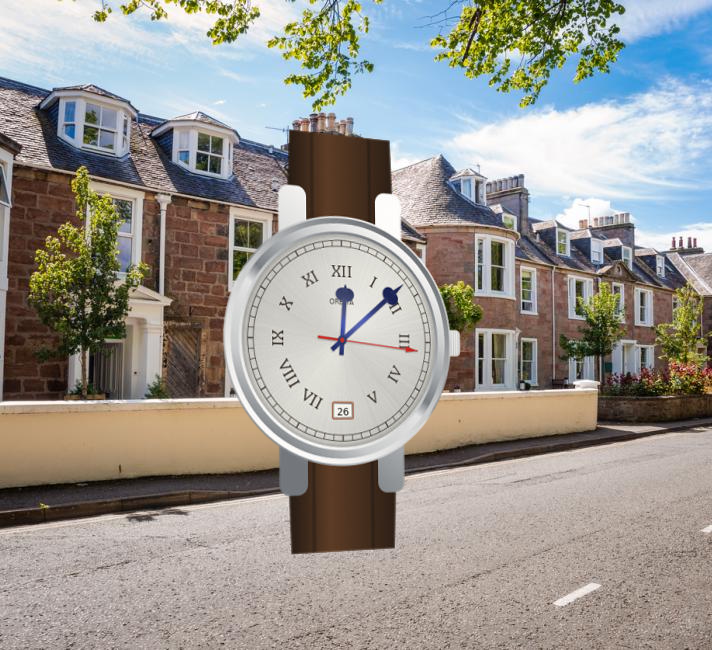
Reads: 12,08,16
